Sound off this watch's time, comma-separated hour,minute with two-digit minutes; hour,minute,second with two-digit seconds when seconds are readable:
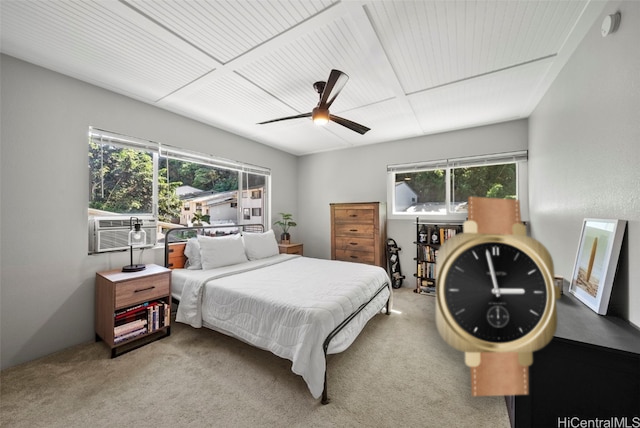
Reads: 2,58
